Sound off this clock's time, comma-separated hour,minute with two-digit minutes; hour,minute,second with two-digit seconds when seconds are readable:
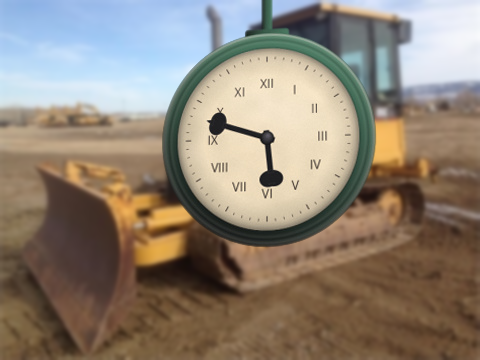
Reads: 5,48
